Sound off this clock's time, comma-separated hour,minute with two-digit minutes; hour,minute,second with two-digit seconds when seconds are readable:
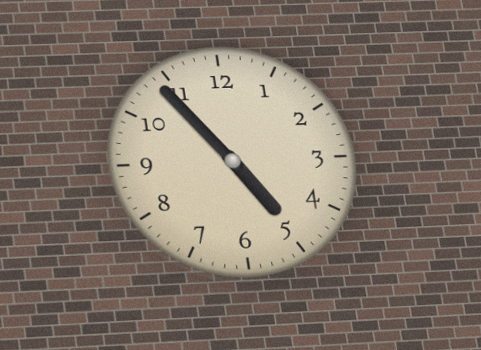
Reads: 4,54
